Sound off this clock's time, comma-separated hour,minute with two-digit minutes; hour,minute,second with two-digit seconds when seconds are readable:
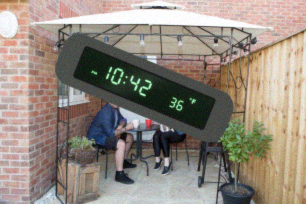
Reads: 10,42
